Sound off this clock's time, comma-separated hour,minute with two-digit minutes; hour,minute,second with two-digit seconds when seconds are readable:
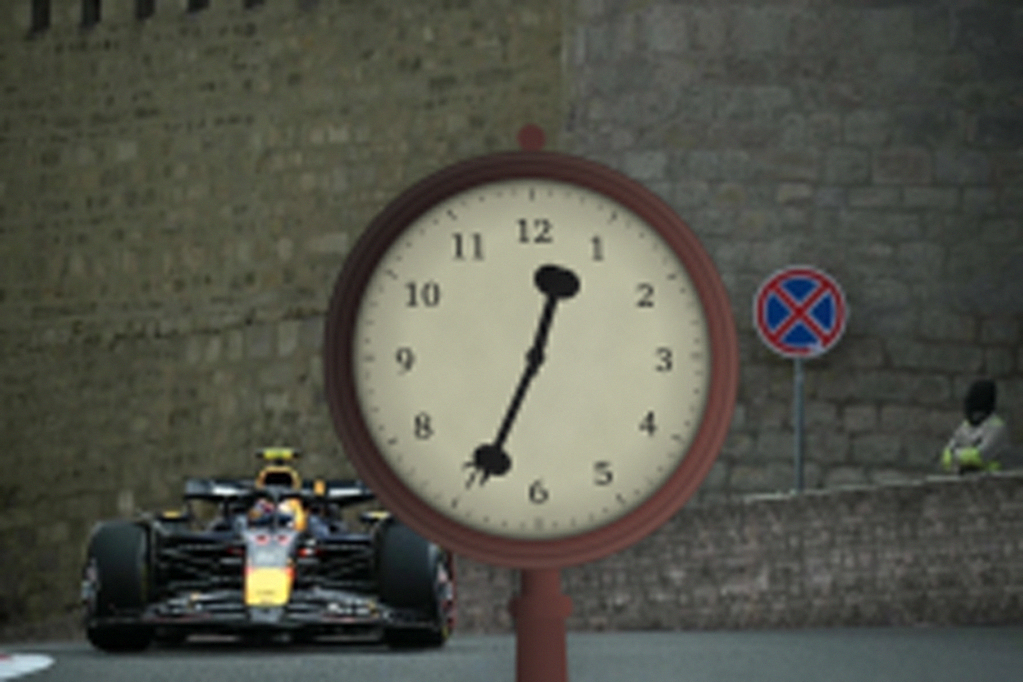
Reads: 12,34
